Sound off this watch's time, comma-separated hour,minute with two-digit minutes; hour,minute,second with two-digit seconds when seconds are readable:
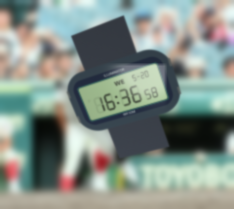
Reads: 16,36,58
